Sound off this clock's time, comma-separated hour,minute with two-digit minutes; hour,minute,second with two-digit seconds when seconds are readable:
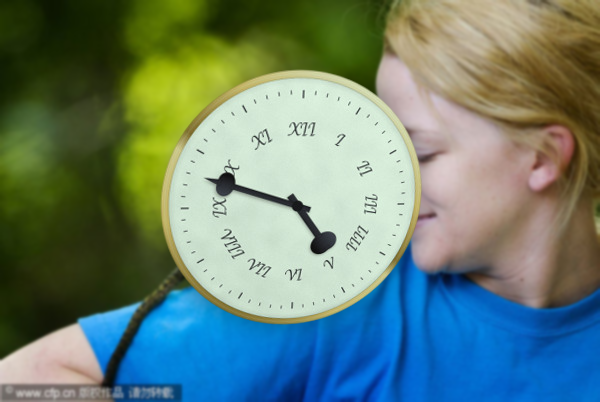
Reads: 4,48
